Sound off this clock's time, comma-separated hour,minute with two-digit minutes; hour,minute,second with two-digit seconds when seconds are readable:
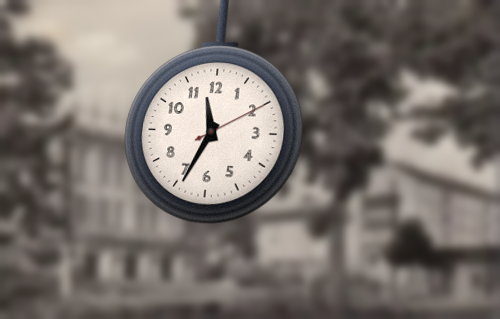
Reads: 11,34,10
